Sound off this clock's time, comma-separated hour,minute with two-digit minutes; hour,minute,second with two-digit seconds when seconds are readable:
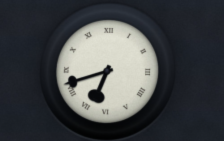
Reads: 6,42
